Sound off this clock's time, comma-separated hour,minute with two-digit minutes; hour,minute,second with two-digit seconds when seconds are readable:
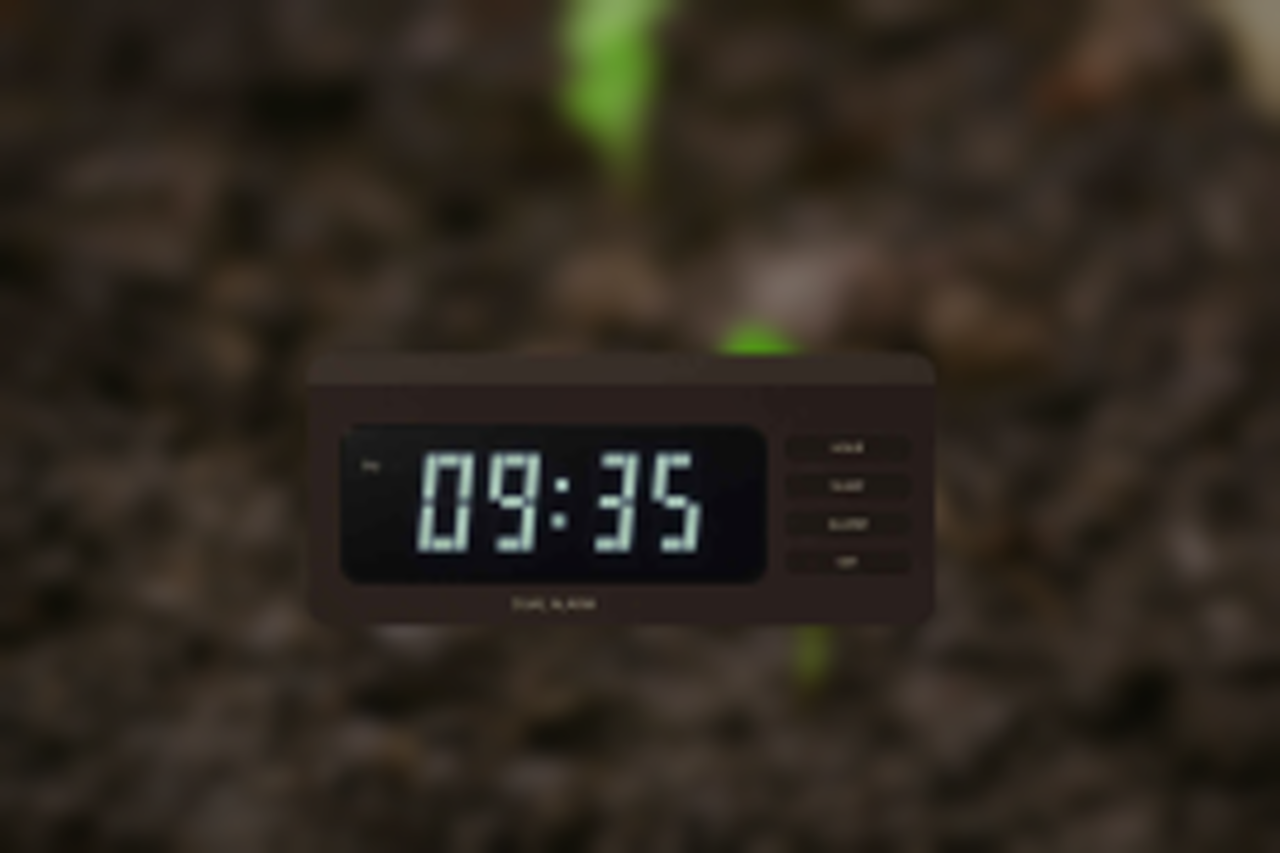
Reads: 9,35
